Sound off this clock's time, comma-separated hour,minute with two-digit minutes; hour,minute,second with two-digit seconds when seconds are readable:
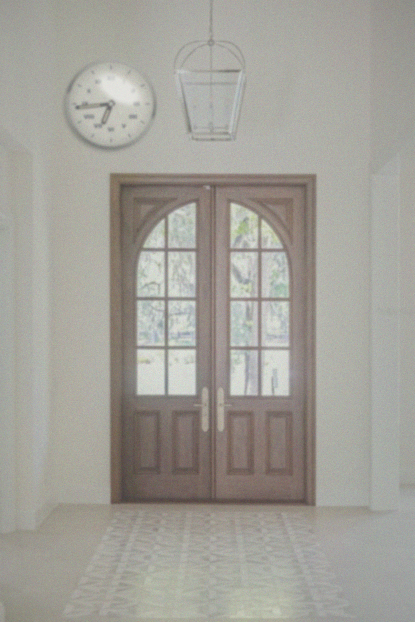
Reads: 6,44
